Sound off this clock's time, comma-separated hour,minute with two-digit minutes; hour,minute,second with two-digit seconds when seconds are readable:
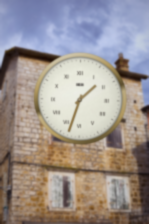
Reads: 1,33
